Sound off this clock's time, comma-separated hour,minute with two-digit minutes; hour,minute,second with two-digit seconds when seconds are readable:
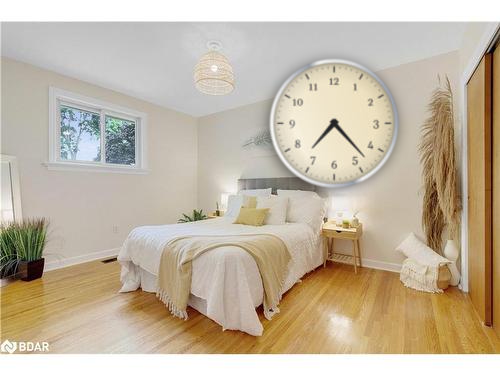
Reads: 7,23
